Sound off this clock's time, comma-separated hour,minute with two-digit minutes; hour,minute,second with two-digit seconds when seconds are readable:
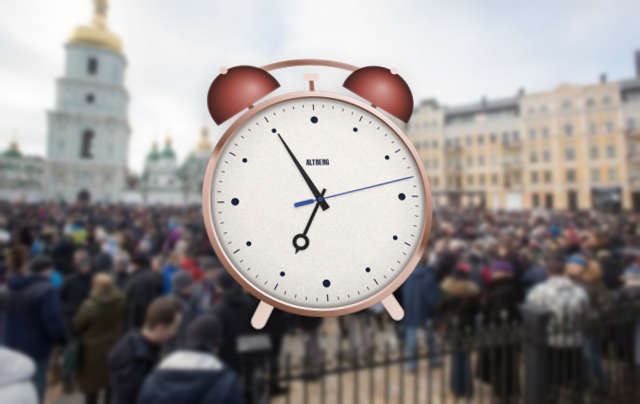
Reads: 6,55,13
